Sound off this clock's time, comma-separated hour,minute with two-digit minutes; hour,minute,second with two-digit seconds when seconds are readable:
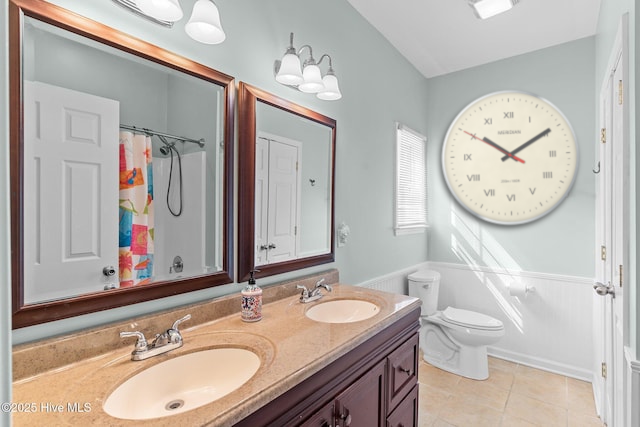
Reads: 10,09,50
